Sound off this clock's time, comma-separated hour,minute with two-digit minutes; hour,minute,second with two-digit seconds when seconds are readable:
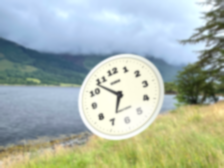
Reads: 6,53
